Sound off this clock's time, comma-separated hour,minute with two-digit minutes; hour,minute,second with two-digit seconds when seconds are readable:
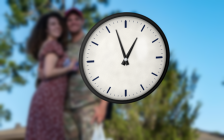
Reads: 12,57
